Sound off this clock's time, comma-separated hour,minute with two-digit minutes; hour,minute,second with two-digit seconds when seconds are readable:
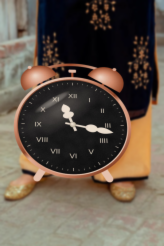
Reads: 11,17
